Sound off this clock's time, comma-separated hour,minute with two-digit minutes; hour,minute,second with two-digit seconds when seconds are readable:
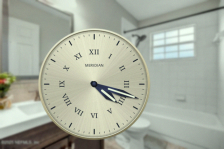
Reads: 4,18
